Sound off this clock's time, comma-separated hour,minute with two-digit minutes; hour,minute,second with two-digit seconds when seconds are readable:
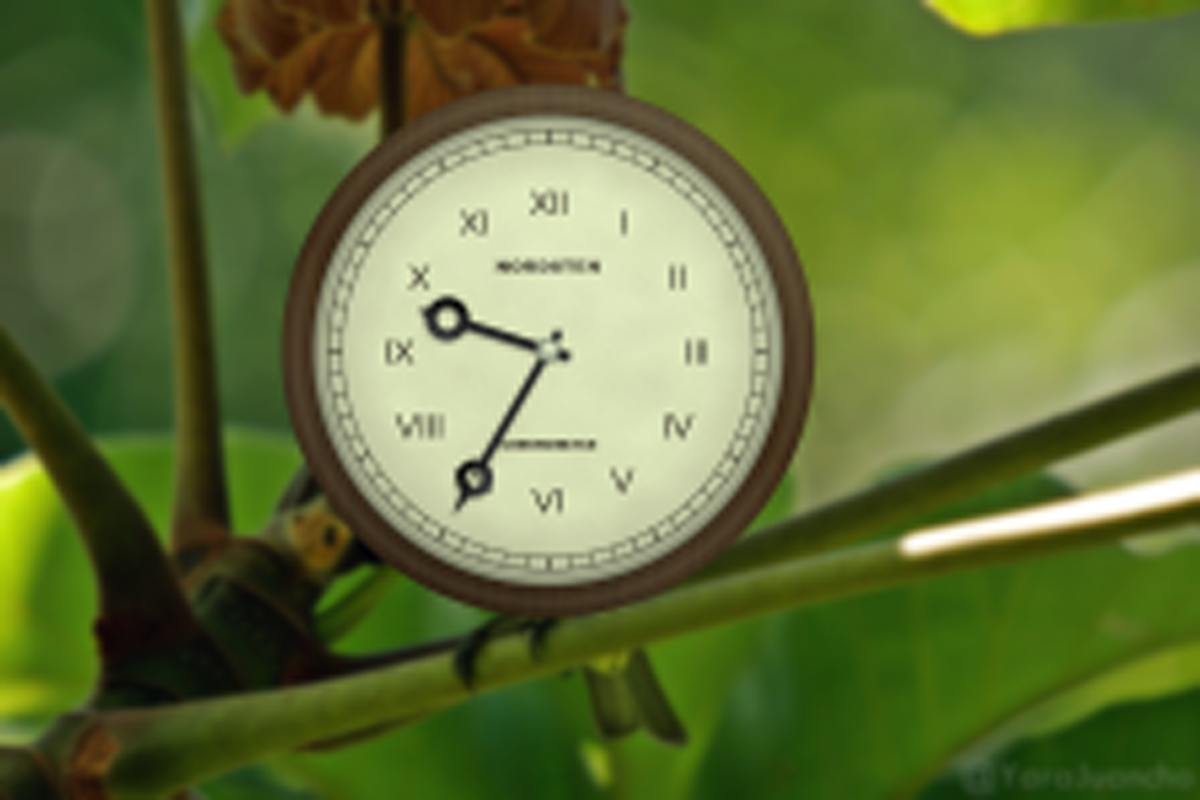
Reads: 9,35
